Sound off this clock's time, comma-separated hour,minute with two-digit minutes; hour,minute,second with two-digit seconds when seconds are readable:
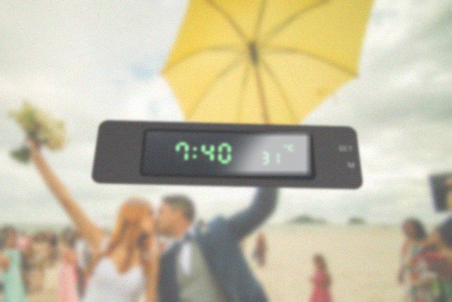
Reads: 7,40
